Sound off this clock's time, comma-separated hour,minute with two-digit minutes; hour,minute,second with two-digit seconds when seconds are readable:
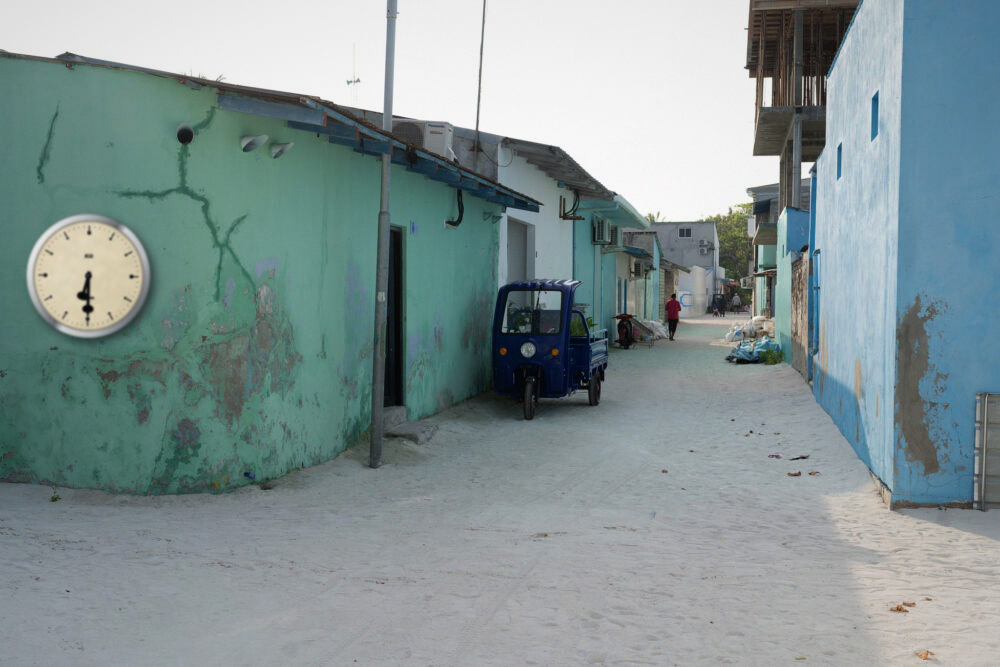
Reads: 6,30
